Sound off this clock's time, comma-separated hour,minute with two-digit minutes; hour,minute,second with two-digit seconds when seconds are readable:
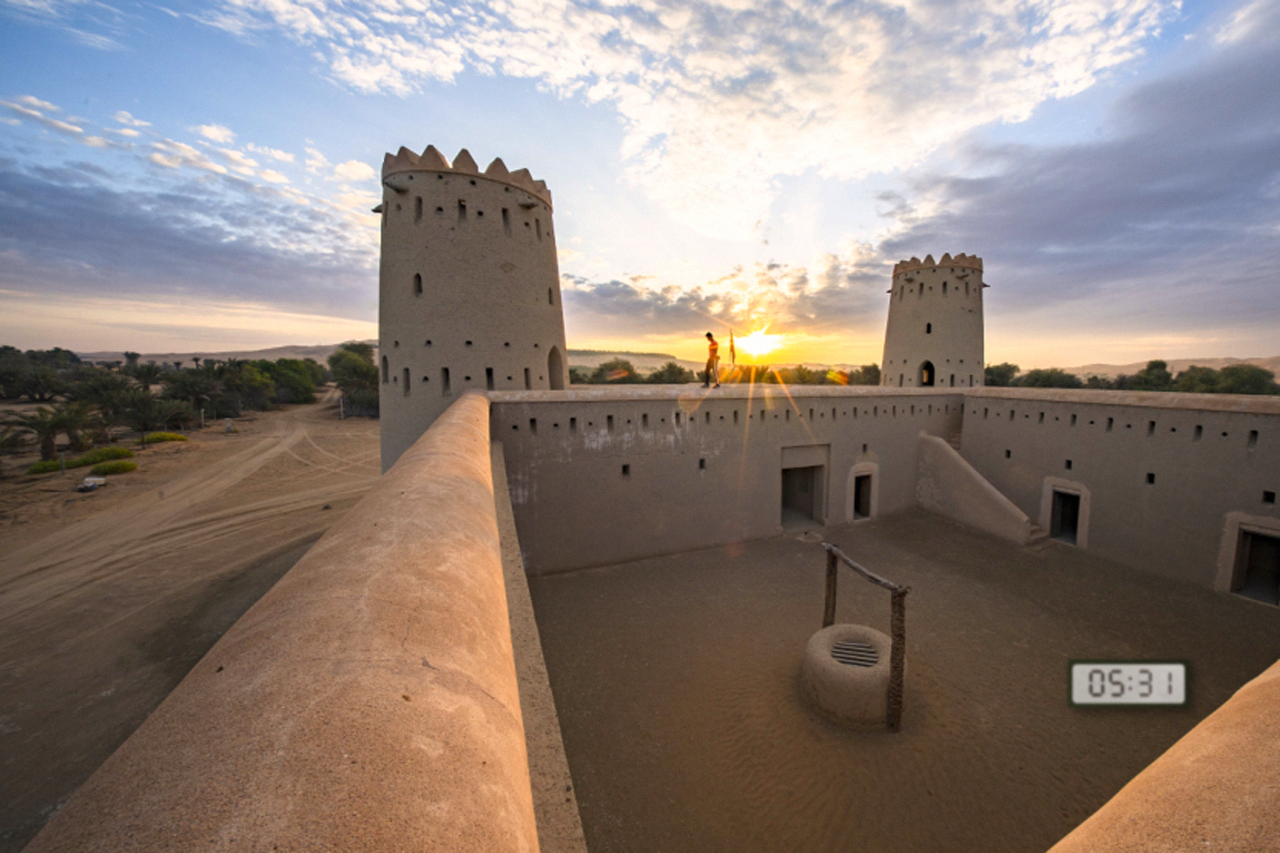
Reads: 5,31
